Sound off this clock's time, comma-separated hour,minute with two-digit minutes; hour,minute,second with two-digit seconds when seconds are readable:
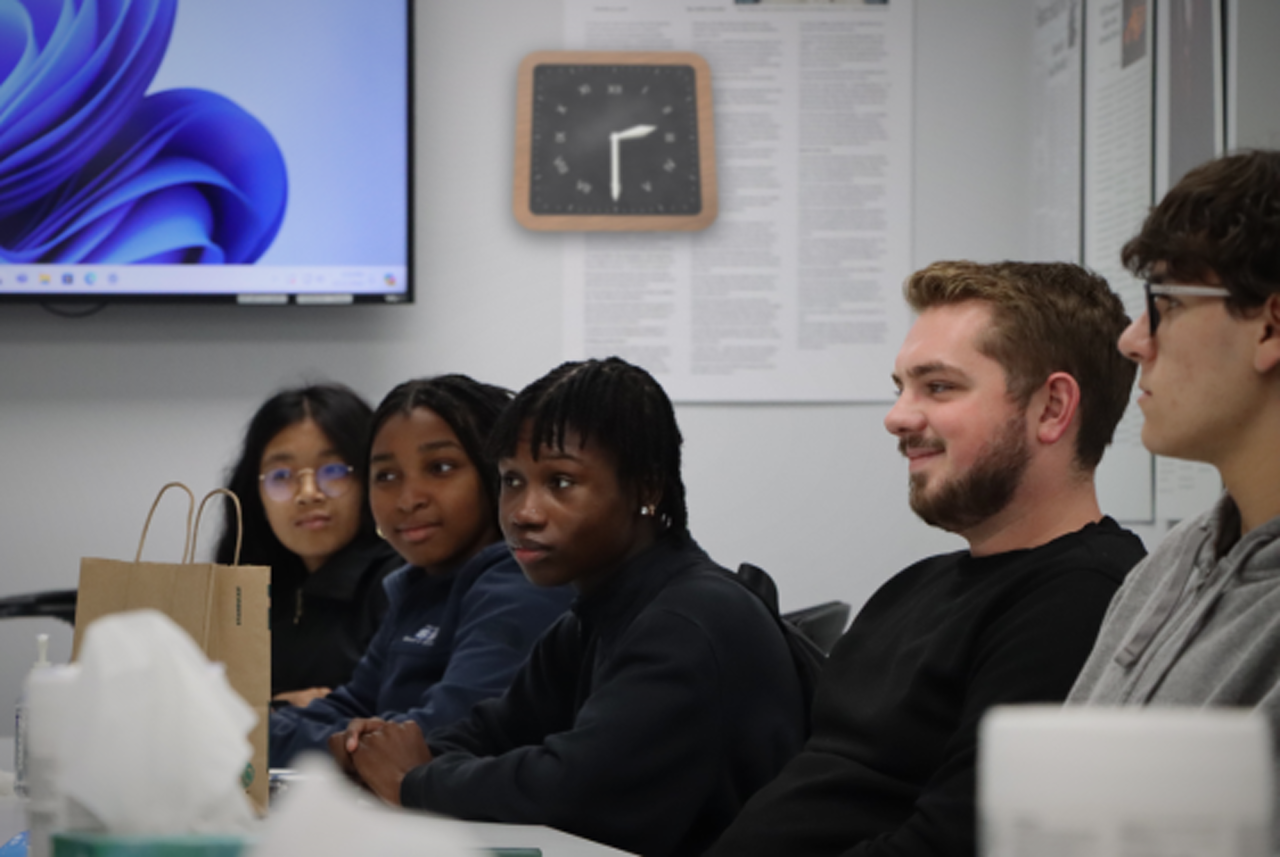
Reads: 2,30
